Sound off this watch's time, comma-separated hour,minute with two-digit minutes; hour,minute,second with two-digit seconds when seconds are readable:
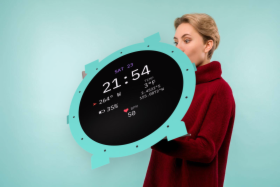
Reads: 21,54
